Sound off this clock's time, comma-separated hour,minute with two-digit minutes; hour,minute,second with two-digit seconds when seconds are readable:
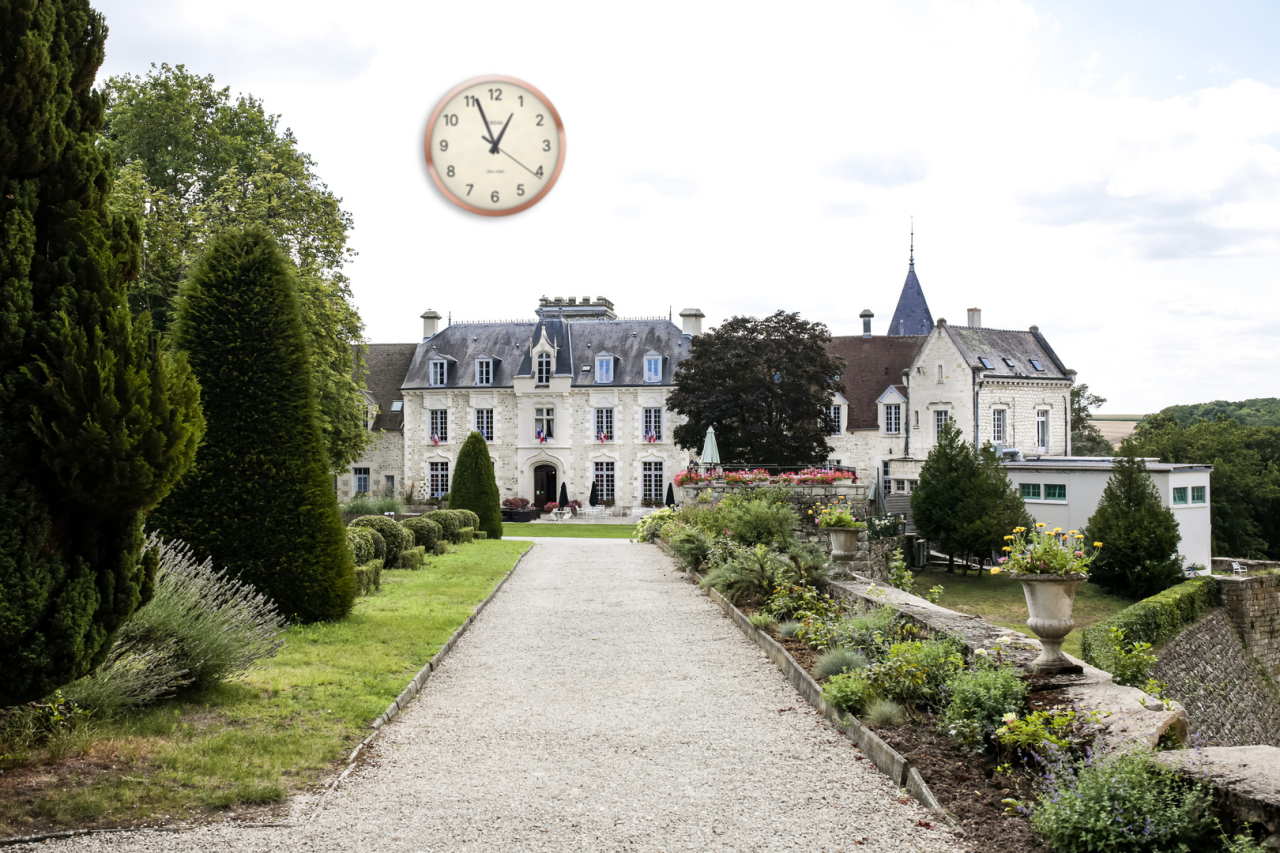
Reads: 12,56,21
